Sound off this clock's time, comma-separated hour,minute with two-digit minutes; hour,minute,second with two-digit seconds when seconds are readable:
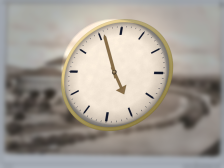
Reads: 4,56
